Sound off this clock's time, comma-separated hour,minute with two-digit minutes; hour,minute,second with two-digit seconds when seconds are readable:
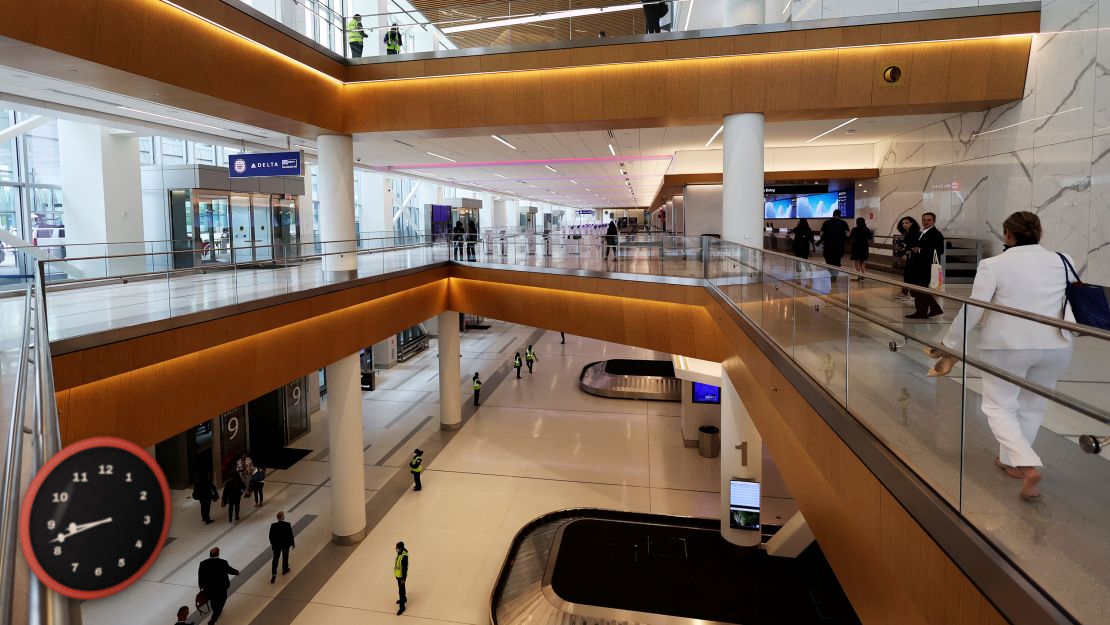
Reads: 8,42
